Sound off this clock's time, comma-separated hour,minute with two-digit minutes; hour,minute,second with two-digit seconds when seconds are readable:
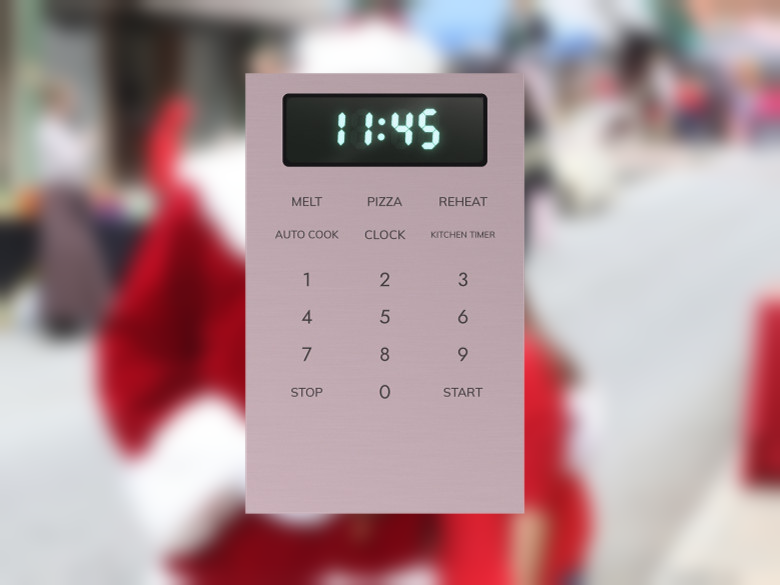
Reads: 11,45
